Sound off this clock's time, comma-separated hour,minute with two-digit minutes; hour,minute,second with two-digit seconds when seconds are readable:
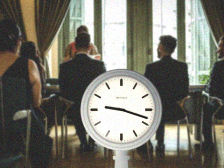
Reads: 9,18
